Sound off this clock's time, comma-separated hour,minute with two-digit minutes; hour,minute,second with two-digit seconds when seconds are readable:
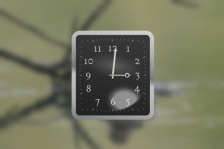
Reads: 3,01
